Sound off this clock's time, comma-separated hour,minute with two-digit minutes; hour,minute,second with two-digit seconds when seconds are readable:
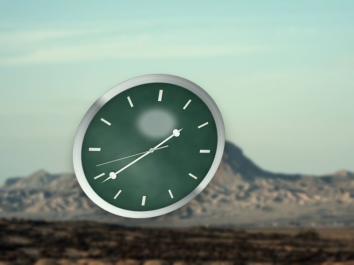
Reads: 1,38,42
